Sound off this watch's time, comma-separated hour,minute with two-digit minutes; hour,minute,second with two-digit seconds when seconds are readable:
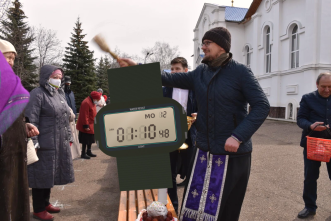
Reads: 1,10,48
